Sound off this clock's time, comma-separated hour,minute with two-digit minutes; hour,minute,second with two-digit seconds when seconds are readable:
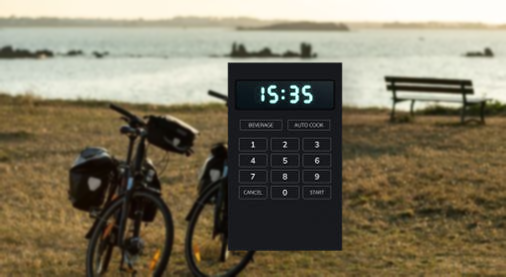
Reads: 15,35
